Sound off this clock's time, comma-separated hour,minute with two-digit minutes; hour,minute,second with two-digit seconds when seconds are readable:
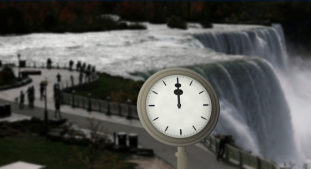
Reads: 12,00
